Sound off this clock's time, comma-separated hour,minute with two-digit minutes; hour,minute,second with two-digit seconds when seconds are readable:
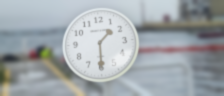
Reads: 1,30
